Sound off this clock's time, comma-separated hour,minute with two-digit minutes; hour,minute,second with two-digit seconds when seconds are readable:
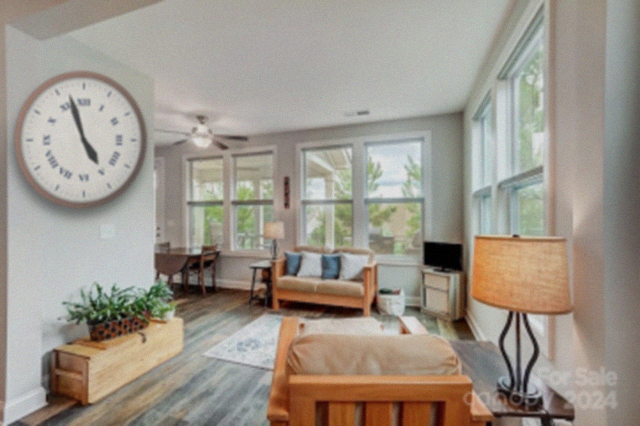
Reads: 4,57
